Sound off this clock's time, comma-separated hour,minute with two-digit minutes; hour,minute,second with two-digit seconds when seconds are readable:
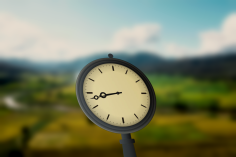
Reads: 8,43
